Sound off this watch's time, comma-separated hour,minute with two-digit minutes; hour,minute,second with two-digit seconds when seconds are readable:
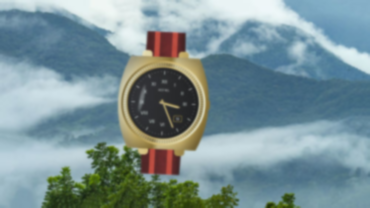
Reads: 3,26
